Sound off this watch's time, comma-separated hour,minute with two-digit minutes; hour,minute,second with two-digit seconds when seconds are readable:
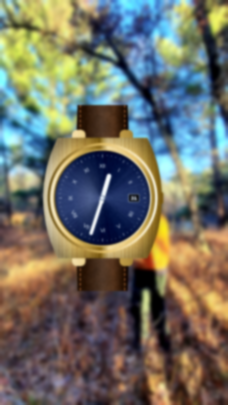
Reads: 12,33
